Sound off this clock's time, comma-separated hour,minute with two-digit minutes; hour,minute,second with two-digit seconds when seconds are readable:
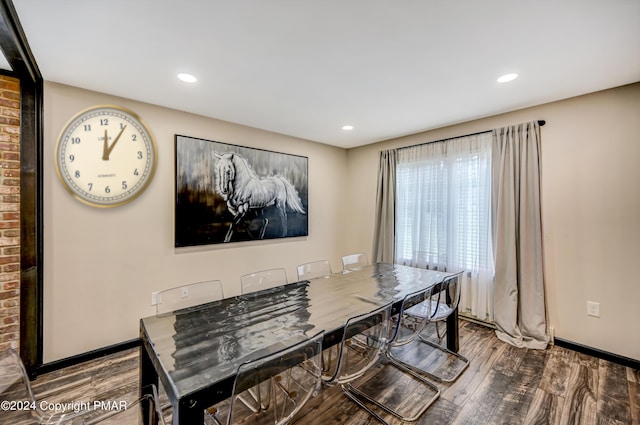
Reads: 12,06
